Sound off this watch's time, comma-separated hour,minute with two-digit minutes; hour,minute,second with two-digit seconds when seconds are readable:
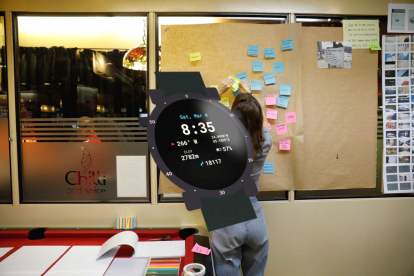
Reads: 8,35
